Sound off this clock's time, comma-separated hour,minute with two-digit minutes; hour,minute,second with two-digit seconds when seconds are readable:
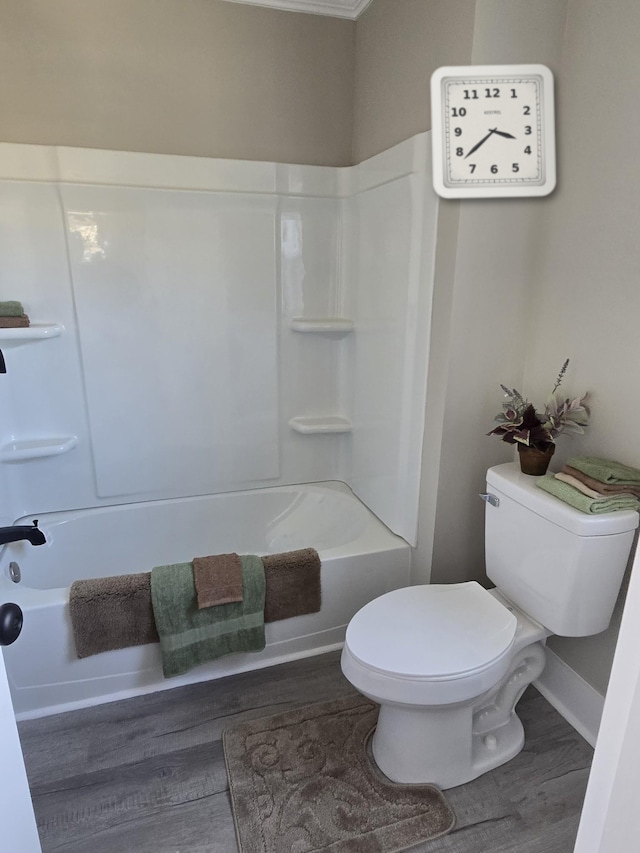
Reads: 3,38
